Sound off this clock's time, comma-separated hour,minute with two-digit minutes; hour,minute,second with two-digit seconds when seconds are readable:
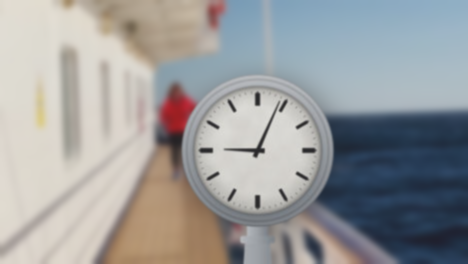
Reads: 9,04
